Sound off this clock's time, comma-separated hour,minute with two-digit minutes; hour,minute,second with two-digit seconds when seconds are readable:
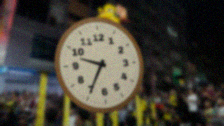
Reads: 9,35
